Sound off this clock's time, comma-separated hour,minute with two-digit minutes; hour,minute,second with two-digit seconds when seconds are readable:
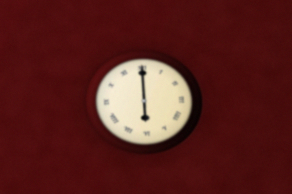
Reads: 6,00
